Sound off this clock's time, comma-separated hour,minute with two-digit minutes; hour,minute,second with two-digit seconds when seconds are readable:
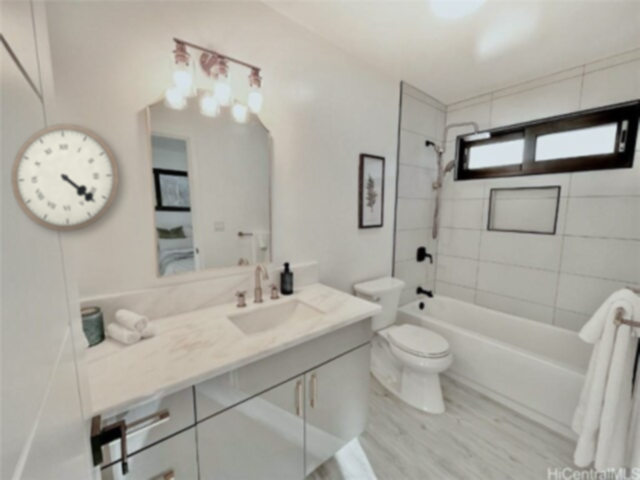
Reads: 4,22
